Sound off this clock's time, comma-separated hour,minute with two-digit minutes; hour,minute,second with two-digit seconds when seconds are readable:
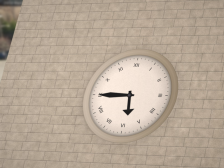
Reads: 5,45
